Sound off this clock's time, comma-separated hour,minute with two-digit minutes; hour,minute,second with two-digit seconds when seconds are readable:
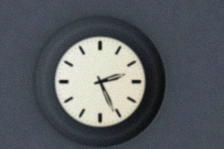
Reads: 2,26
